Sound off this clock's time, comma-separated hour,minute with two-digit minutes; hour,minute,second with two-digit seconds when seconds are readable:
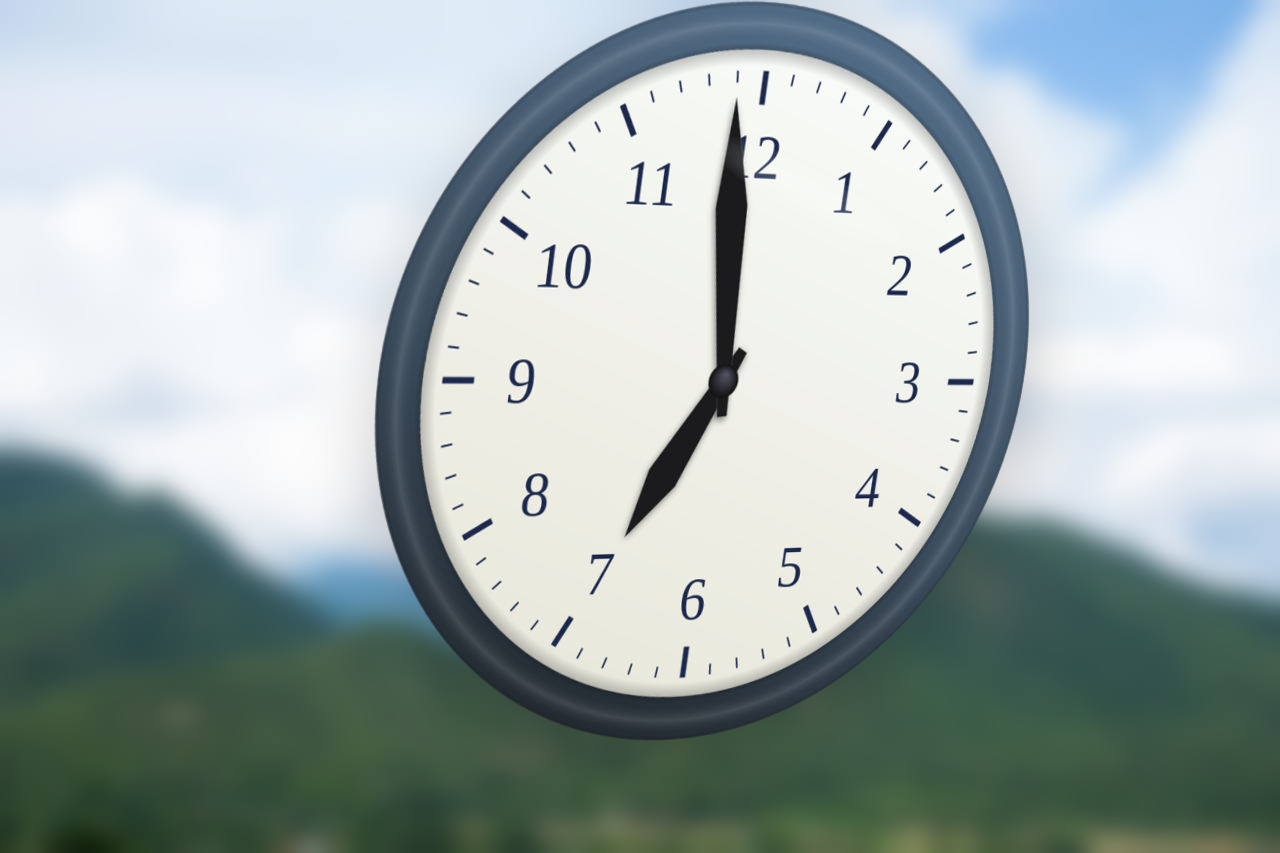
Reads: 6,59
